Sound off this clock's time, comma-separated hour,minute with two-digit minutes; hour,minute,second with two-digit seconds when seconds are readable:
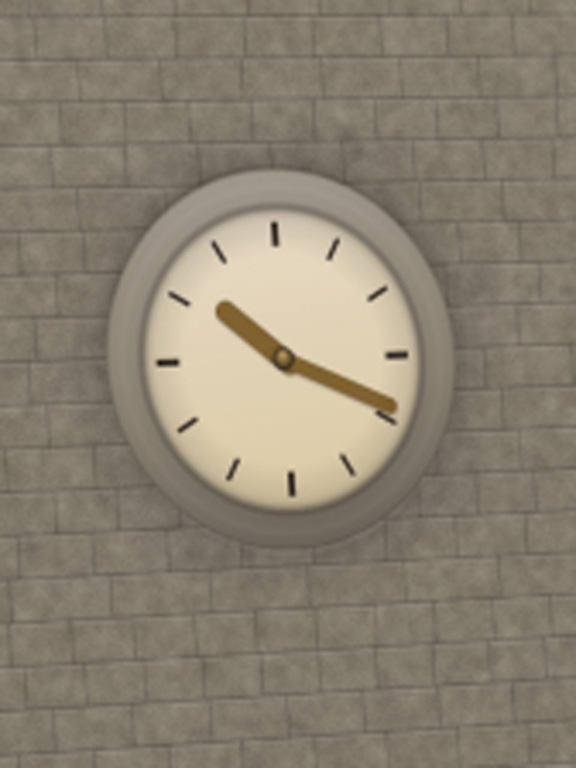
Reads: 10,19
